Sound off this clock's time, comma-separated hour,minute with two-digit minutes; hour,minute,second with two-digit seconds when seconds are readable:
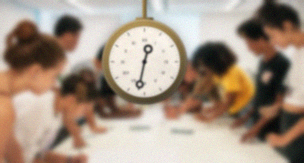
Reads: 12,32
